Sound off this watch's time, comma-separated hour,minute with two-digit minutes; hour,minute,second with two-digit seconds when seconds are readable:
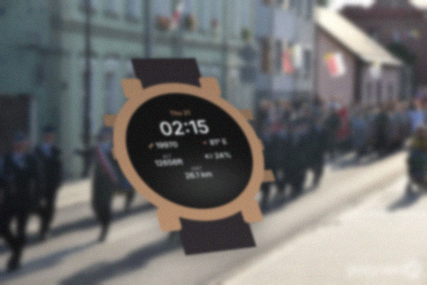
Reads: 2,15
